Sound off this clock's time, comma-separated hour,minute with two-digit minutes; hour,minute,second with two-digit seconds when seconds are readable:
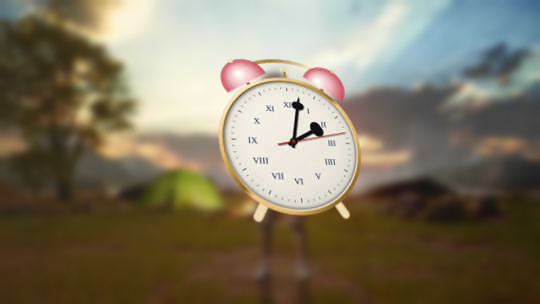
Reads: 2,02,13
